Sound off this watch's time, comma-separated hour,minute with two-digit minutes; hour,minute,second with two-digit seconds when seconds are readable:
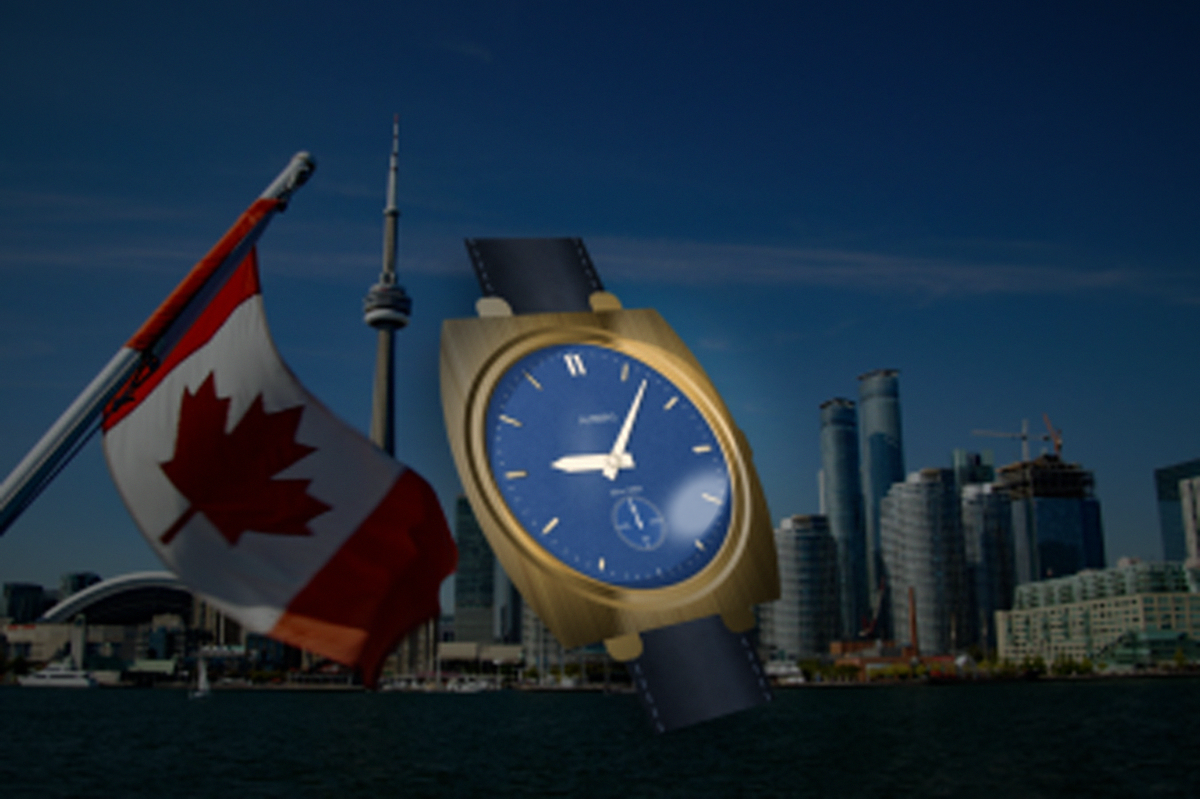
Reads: 9,07
